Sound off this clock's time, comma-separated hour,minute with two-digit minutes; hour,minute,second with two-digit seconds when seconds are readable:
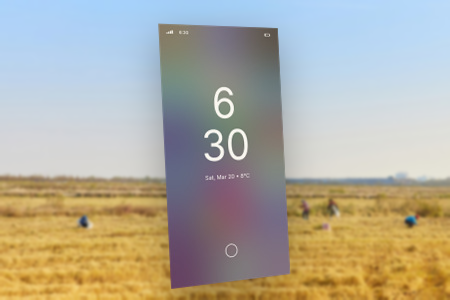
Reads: 6,30
